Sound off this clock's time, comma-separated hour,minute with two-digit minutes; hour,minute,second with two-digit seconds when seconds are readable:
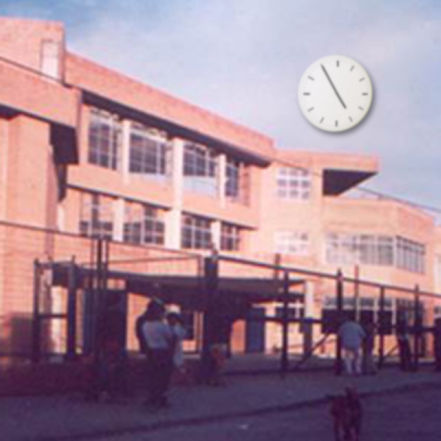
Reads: 4,55
